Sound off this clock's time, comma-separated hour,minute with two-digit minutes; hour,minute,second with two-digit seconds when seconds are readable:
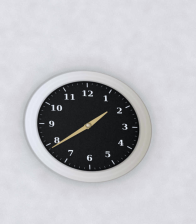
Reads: 1,39
